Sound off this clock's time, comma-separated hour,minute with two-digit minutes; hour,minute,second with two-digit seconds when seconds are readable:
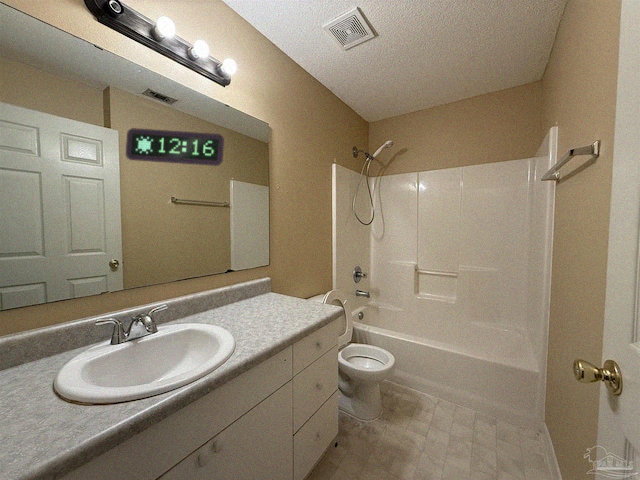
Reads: 12,16
